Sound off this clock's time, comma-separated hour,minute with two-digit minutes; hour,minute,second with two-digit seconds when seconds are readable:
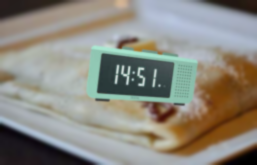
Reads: 14,51
